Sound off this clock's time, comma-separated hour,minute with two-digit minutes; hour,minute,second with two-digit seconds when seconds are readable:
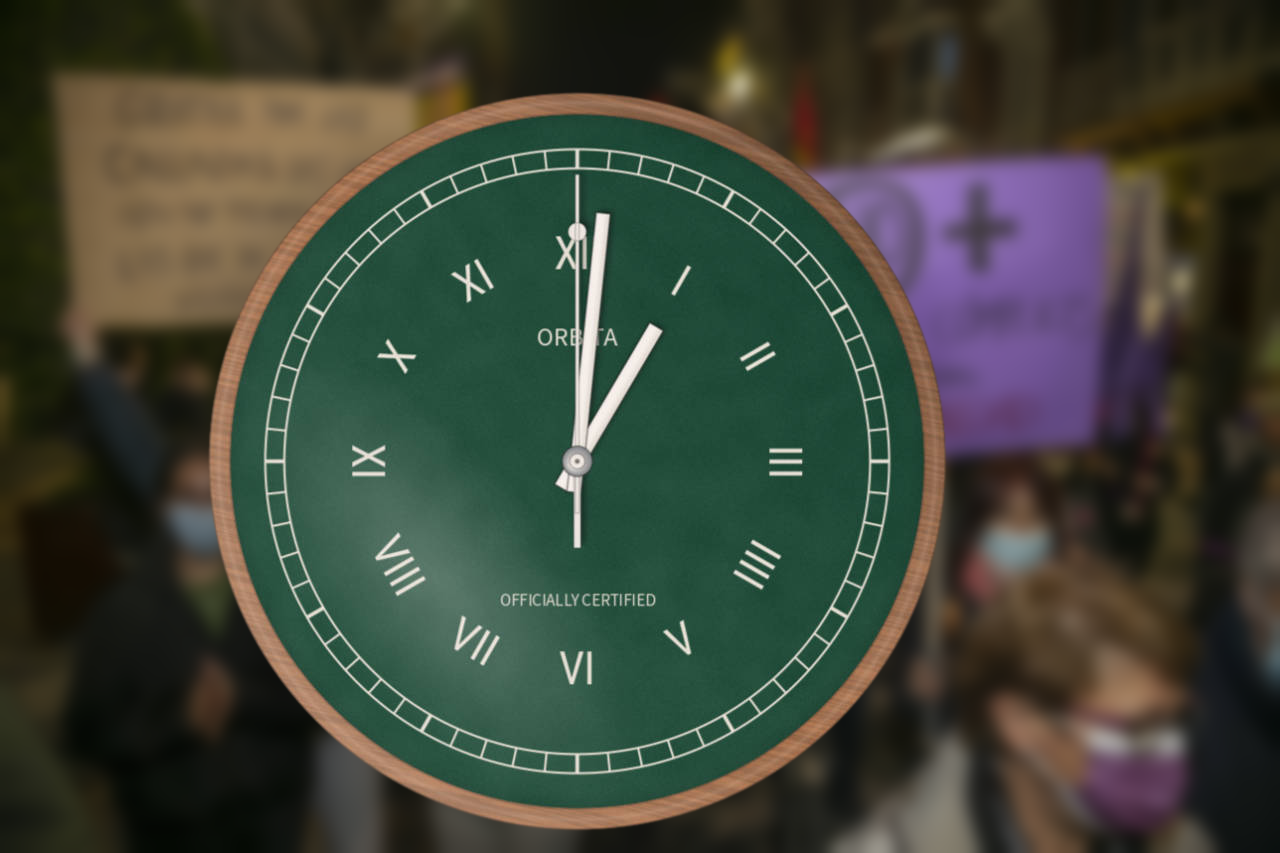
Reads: 1,01,00
